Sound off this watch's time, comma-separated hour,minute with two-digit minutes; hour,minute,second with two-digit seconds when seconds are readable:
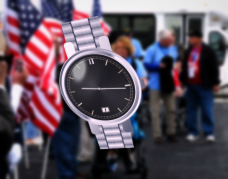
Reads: 9,16
